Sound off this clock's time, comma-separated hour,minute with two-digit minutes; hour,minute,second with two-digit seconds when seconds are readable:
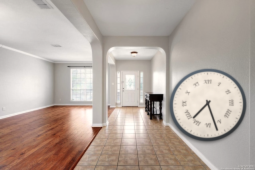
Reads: 7,27
